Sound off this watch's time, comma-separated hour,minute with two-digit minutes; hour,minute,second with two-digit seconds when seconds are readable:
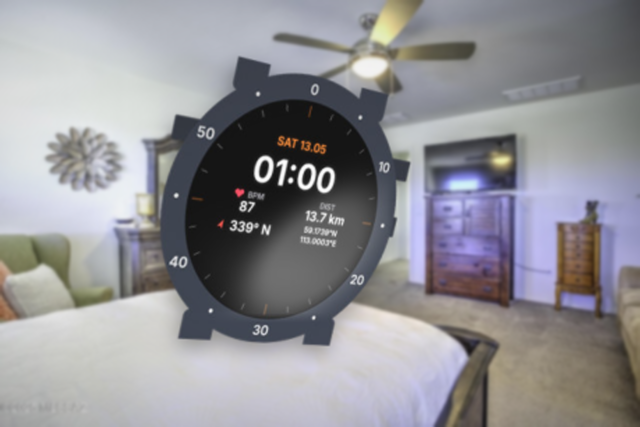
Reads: 1,00
